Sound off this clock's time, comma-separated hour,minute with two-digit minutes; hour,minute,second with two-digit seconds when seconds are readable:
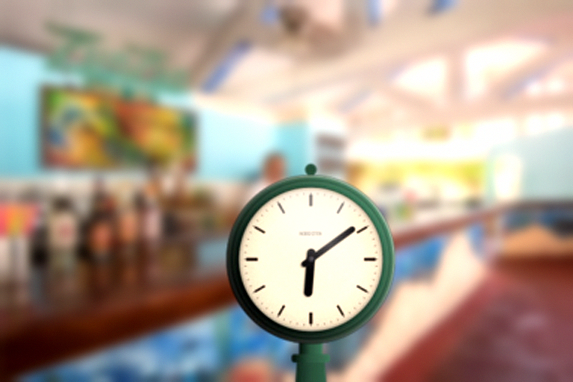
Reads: 6,09
